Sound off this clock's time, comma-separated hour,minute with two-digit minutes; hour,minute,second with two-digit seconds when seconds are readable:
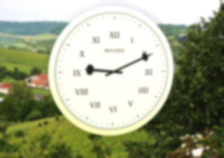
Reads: 9,11
